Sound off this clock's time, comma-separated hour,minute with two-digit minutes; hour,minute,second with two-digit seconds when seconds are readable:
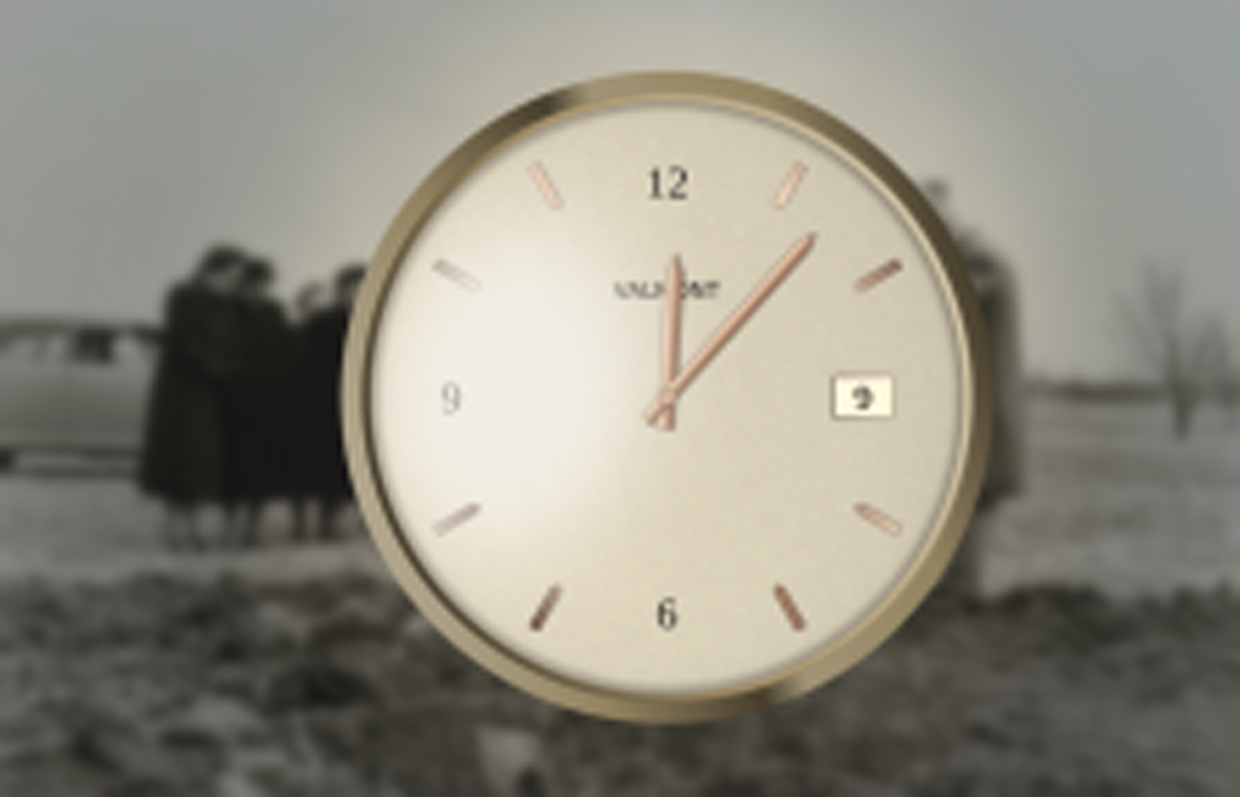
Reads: 12,07
